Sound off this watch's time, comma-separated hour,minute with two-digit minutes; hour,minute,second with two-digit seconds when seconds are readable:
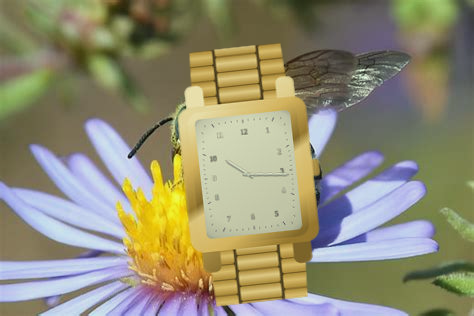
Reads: 10,16
